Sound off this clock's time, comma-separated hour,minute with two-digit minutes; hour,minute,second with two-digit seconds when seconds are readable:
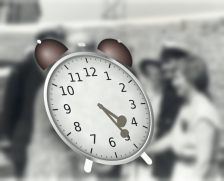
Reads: 4,25
